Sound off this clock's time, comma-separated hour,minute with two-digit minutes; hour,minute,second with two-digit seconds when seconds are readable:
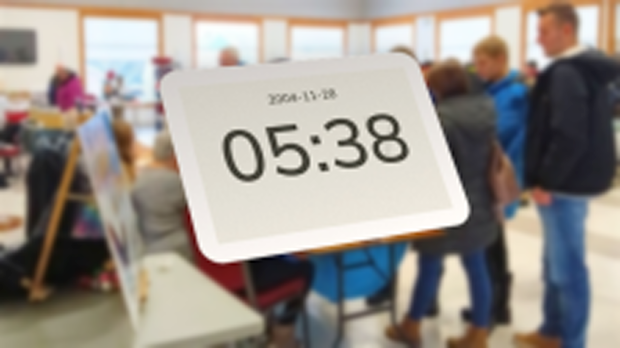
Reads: 5,38
